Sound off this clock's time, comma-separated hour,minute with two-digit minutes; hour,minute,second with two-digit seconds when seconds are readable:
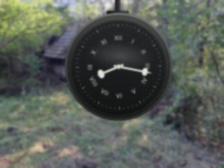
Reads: 8,17
